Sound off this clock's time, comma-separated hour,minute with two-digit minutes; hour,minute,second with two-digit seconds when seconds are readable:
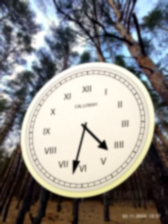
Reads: 4,32
